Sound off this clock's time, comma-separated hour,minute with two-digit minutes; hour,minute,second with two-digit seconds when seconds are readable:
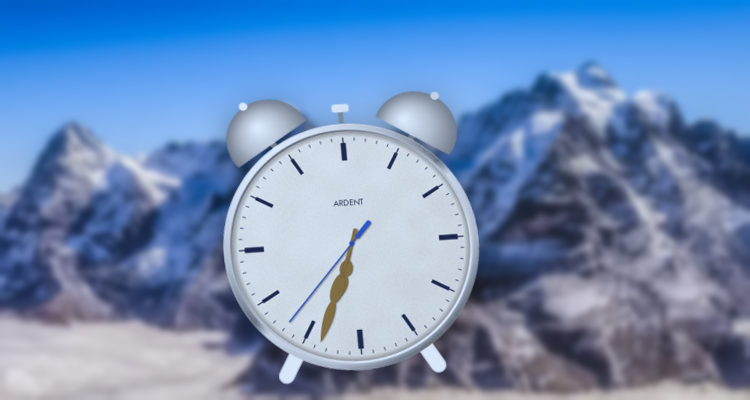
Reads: 6,33,37
